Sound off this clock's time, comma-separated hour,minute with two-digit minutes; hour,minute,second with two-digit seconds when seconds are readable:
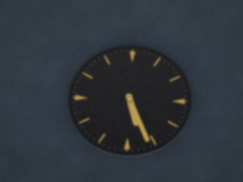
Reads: 5,26
